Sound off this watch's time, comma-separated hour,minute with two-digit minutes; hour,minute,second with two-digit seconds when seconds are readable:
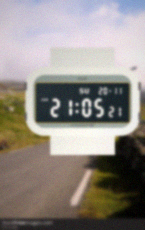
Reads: 21,05
